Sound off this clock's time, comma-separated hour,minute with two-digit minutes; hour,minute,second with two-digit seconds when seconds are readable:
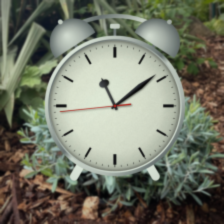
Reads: 11,08,44
